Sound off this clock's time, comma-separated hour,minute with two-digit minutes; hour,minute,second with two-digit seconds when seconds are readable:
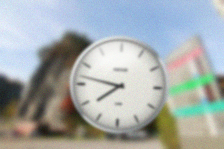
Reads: 7,47
